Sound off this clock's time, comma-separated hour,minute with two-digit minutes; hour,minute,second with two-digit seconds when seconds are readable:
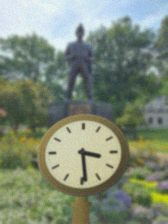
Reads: 3,29
